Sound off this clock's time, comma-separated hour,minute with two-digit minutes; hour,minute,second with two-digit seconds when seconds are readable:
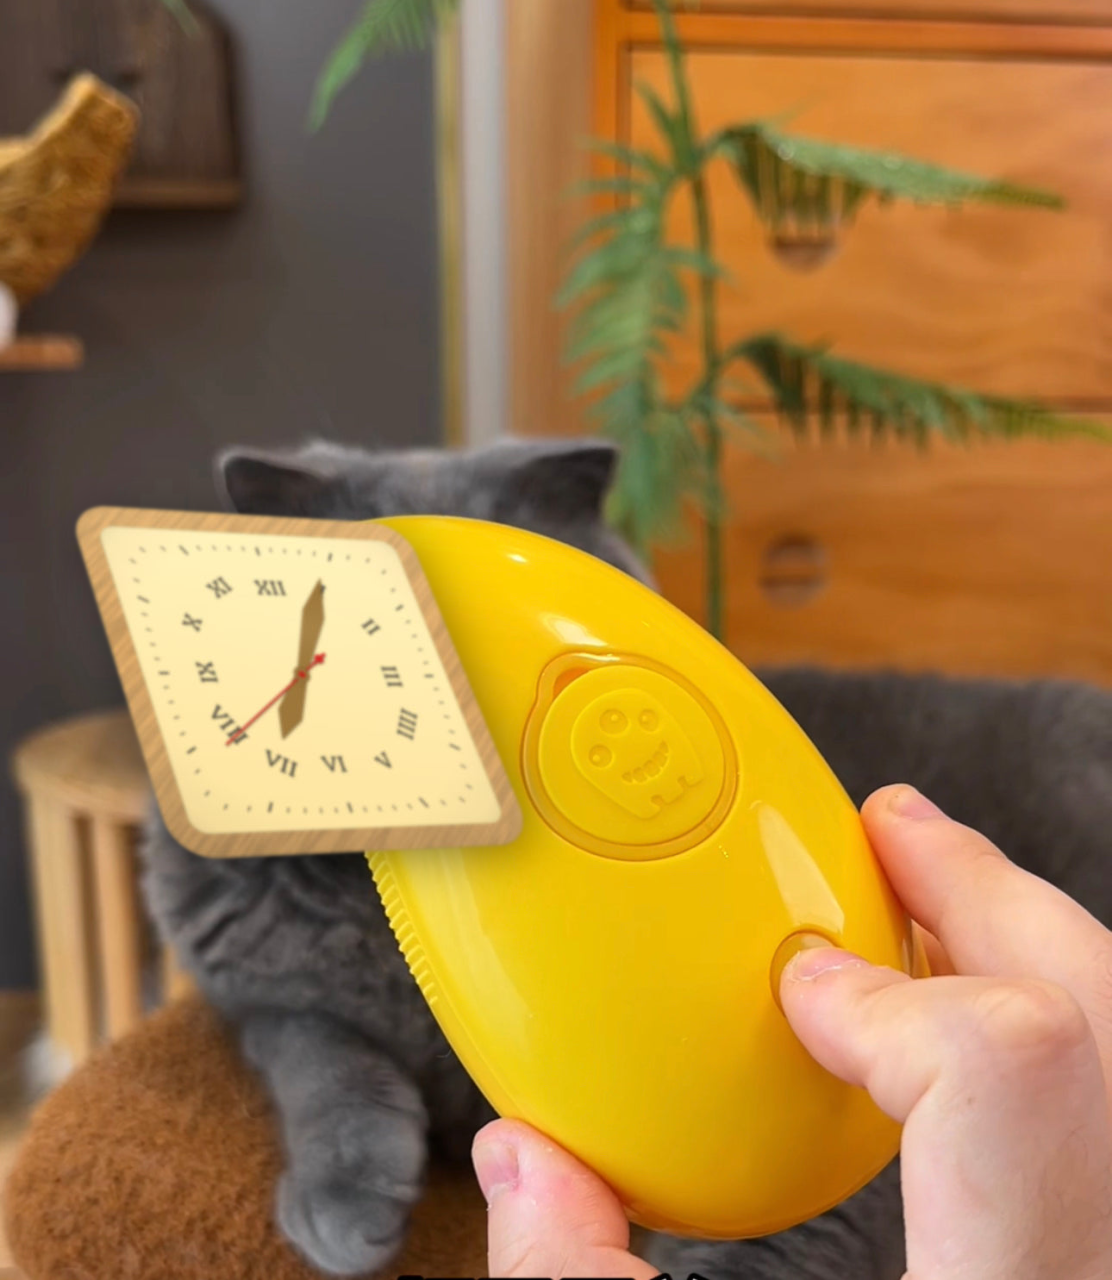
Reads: 7,04,39
